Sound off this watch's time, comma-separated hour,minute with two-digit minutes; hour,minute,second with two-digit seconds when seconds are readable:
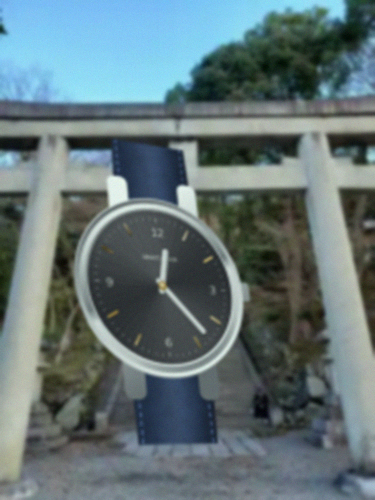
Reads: 12,23
